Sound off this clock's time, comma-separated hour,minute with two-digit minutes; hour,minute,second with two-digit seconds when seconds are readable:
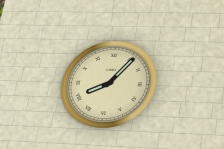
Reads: 8,06
